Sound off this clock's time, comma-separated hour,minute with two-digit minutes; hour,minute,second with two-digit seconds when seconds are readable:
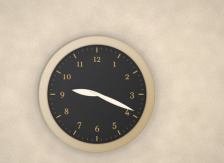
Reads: 9,19
